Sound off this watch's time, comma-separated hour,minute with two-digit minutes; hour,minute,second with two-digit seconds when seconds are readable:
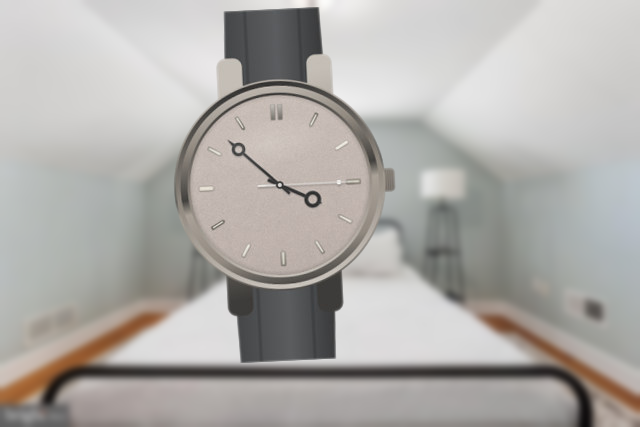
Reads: 3,52,15
